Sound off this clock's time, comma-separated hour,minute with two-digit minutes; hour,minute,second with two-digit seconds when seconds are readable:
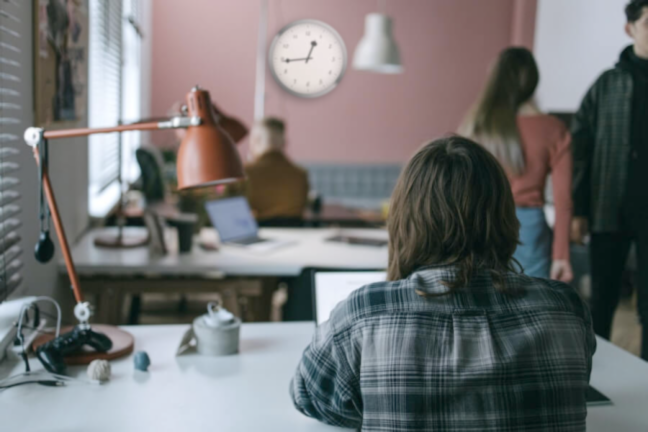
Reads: 12,44
